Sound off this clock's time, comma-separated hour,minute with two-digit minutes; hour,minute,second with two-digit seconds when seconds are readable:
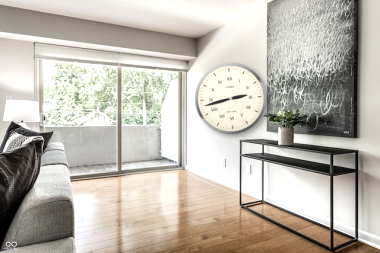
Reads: 2,43
